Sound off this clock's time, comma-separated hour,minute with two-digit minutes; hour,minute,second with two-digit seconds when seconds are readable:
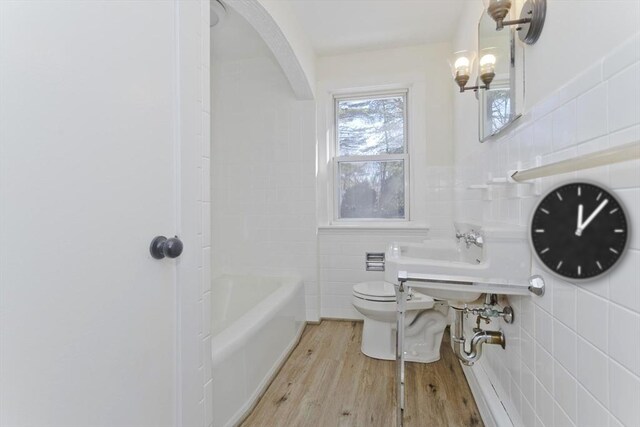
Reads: 12,07
